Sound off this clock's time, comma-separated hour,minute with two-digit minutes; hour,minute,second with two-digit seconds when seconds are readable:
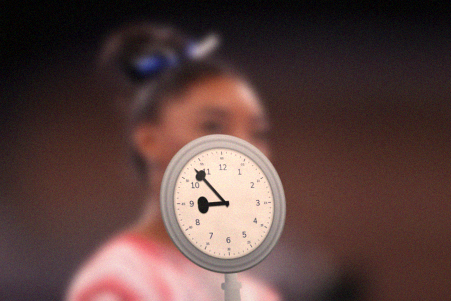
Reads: 8,53
